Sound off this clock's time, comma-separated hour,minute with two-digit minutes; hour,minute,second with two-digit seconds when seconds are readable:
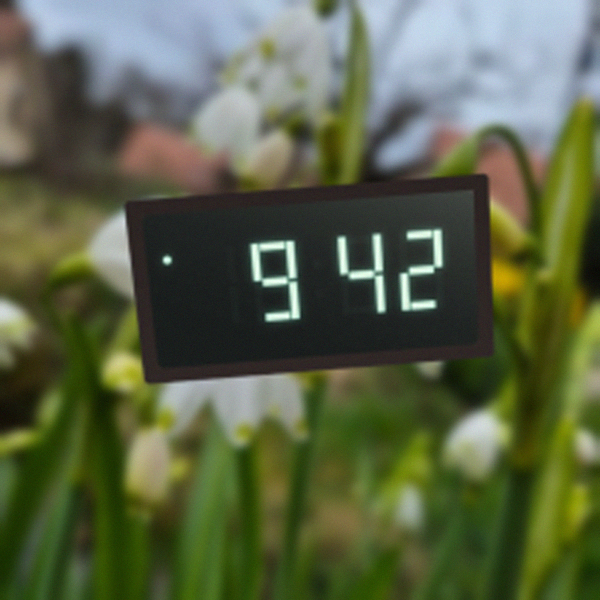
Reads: 9,42
